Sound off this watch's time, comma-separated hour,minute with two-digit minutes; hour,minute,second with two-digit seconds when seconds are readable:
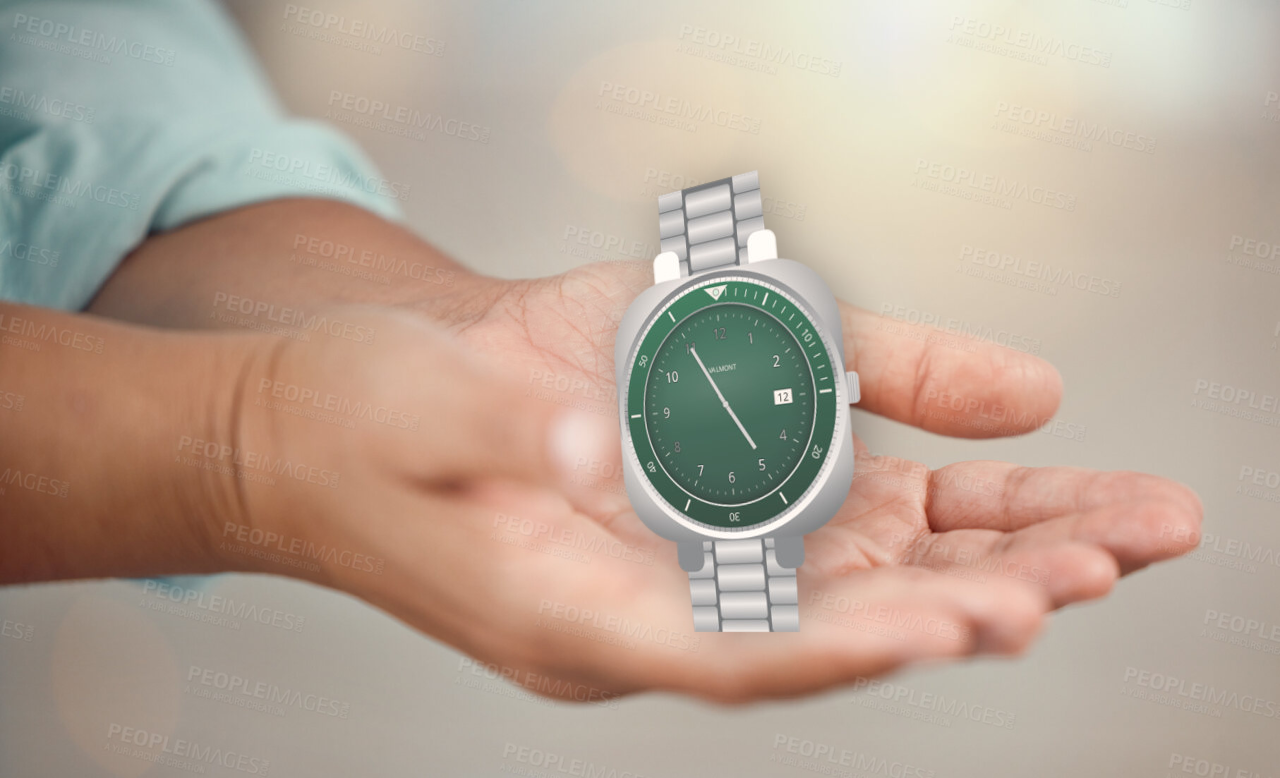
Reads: 4,55
